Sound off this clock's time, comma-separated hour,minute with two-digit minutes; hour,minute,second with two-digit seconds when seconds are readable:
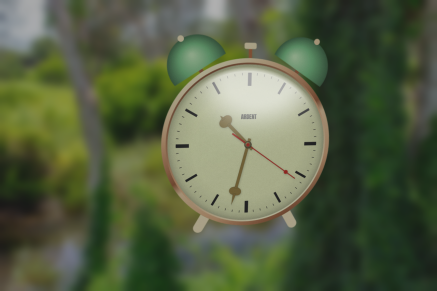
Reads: 10,32,21
